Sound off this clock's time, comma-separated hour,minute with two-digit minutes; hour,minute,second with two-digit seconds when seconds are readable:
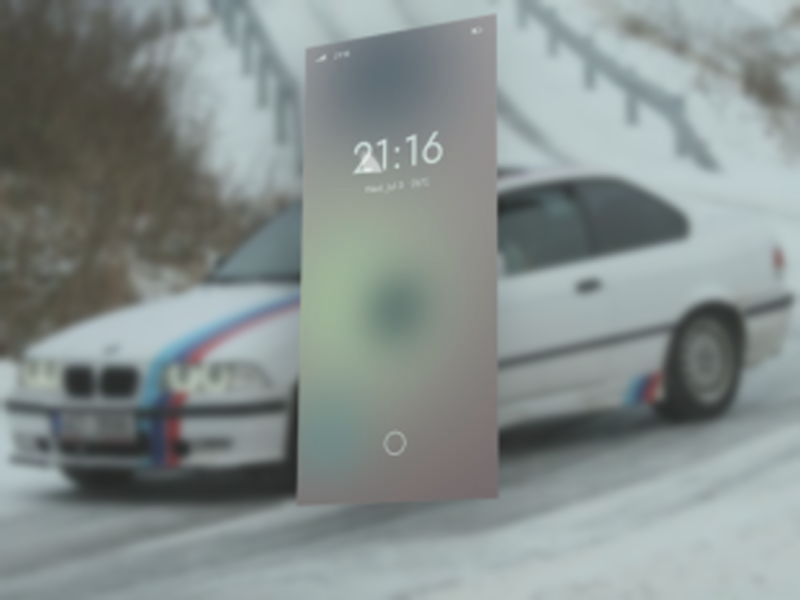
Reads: 21,16
